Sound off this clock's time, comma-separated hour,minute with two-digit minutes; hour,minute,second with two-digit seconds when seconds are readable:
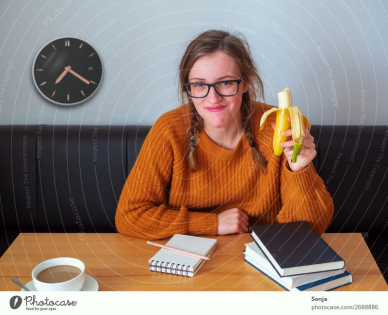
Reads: 7,21
